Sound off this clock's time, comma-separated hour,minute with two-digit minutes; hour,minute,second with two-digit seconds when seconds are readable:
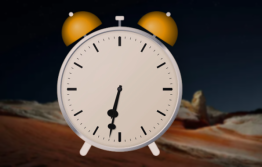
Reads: 6,32
